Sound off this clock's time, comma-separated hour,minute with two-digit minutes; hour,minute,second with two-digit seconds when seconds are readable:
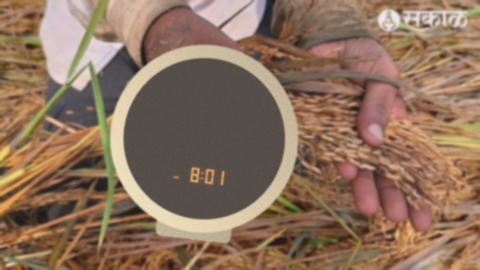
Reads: 8,01
